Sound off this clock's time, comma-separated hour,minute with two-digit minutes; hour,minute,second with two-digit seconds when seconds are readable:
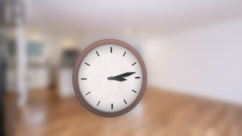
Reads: 3,13
